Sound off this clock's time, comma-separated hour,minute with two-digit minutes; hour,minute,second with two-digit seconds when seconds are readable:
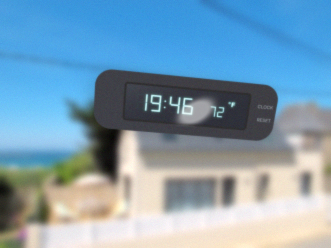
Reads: 19,46
